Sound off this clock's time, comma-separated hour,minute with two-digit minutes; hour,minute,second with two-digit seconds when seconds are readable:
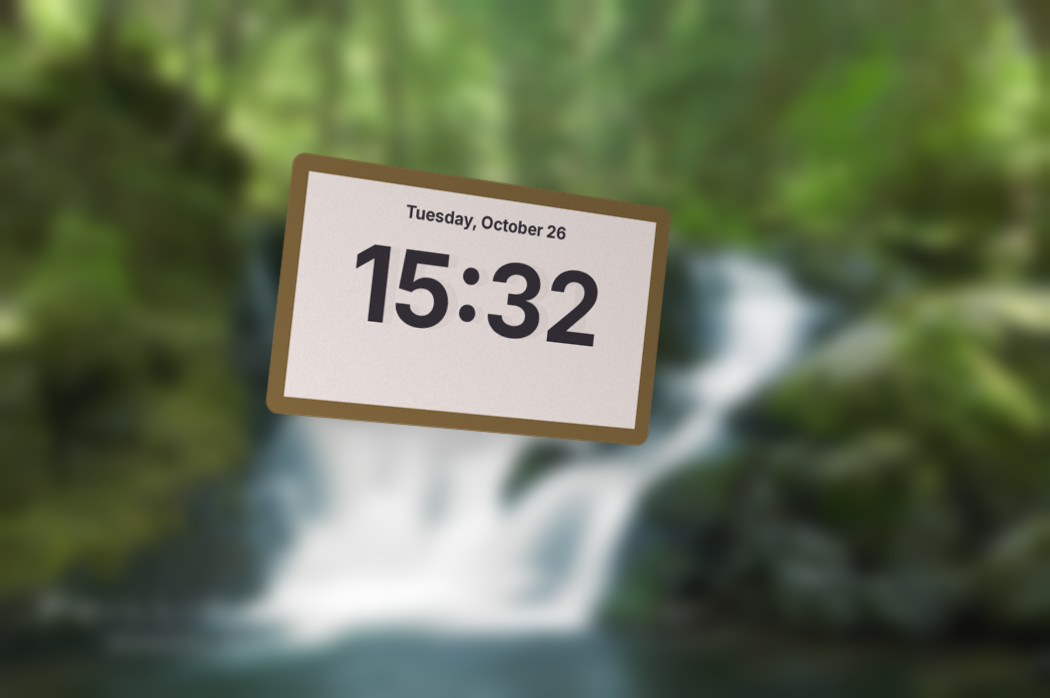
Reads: 15,32
